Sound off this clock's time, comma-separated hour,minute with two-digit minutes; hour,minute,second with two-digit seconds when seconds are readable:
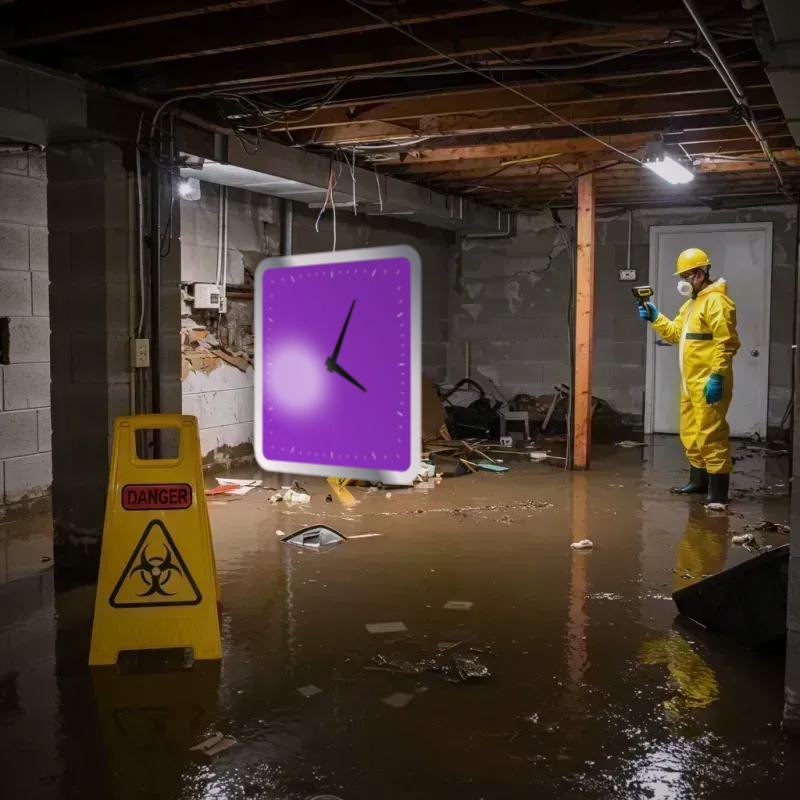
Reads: 4,04
